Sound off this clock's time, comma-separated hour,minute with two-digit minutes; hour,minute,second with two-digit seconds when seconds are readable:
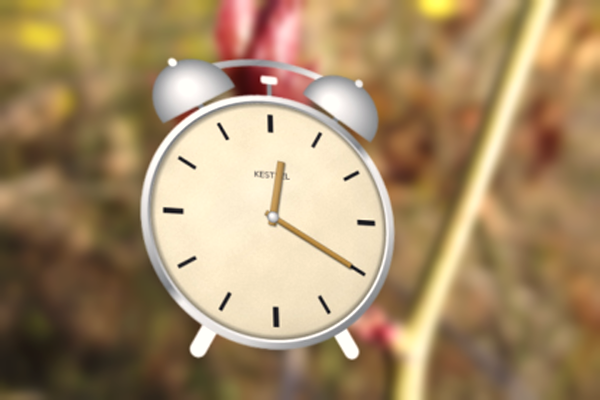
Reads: 12,20
